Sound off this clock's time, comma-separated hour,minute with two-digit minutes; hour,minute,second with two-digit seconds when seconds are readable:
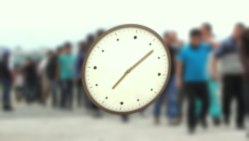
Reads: 7,07
